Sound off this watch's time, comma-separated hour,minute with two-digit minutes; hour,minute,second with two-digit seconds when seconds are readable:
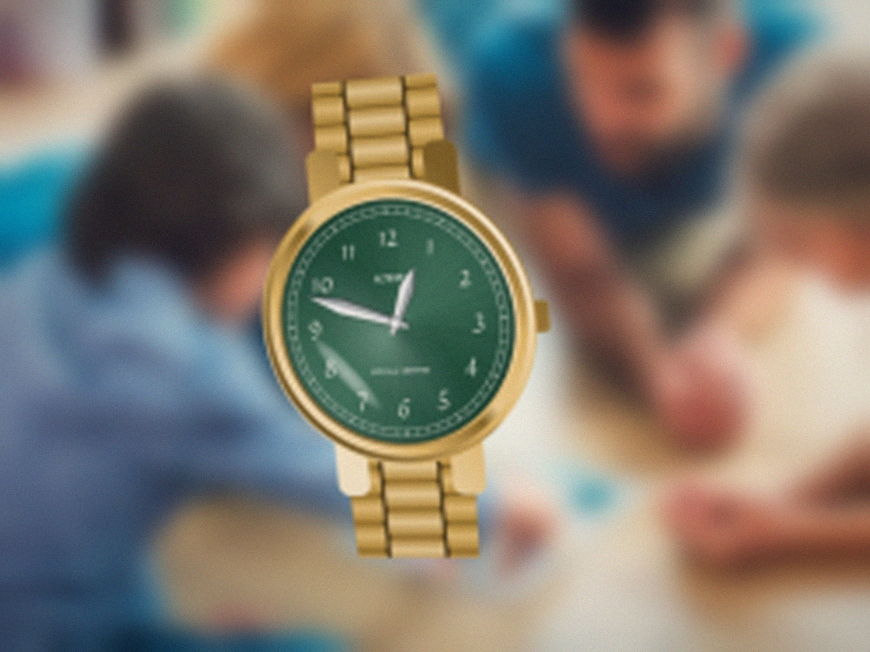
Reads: 12,48
